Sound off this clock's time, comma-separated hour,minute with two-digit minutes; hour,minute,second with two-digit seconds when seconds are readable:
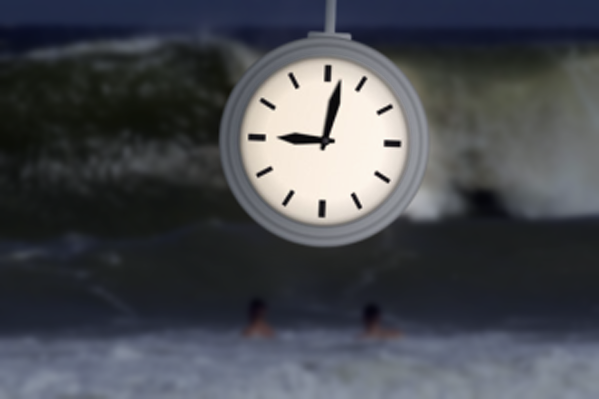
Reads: 9,02
